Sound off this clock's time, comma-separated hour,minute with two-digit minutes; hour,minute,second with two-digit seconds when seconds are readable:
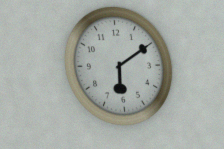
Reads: 6,10
